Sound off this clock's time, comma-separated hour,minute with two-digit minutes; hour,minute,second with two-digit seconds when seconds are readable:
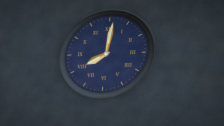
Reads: 8,01
